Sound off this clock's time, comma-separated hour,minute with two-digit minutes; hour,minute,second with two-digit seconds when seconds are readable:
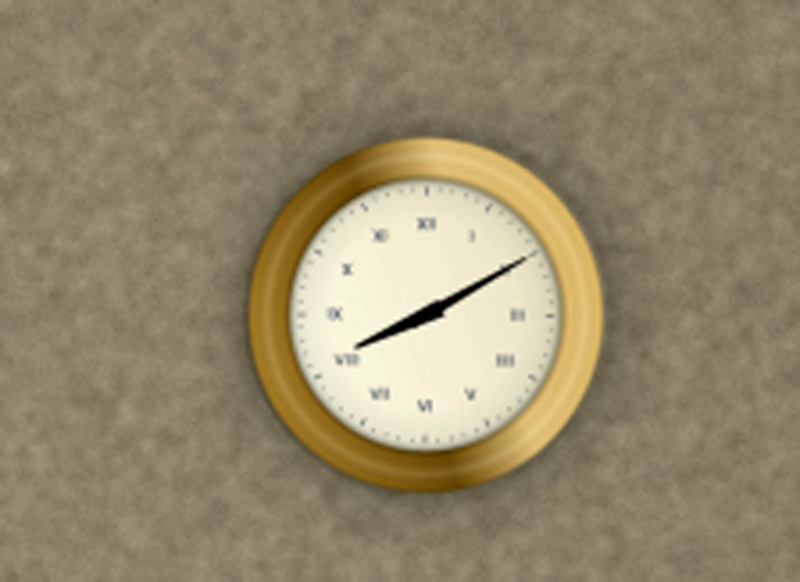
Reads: 8,10
